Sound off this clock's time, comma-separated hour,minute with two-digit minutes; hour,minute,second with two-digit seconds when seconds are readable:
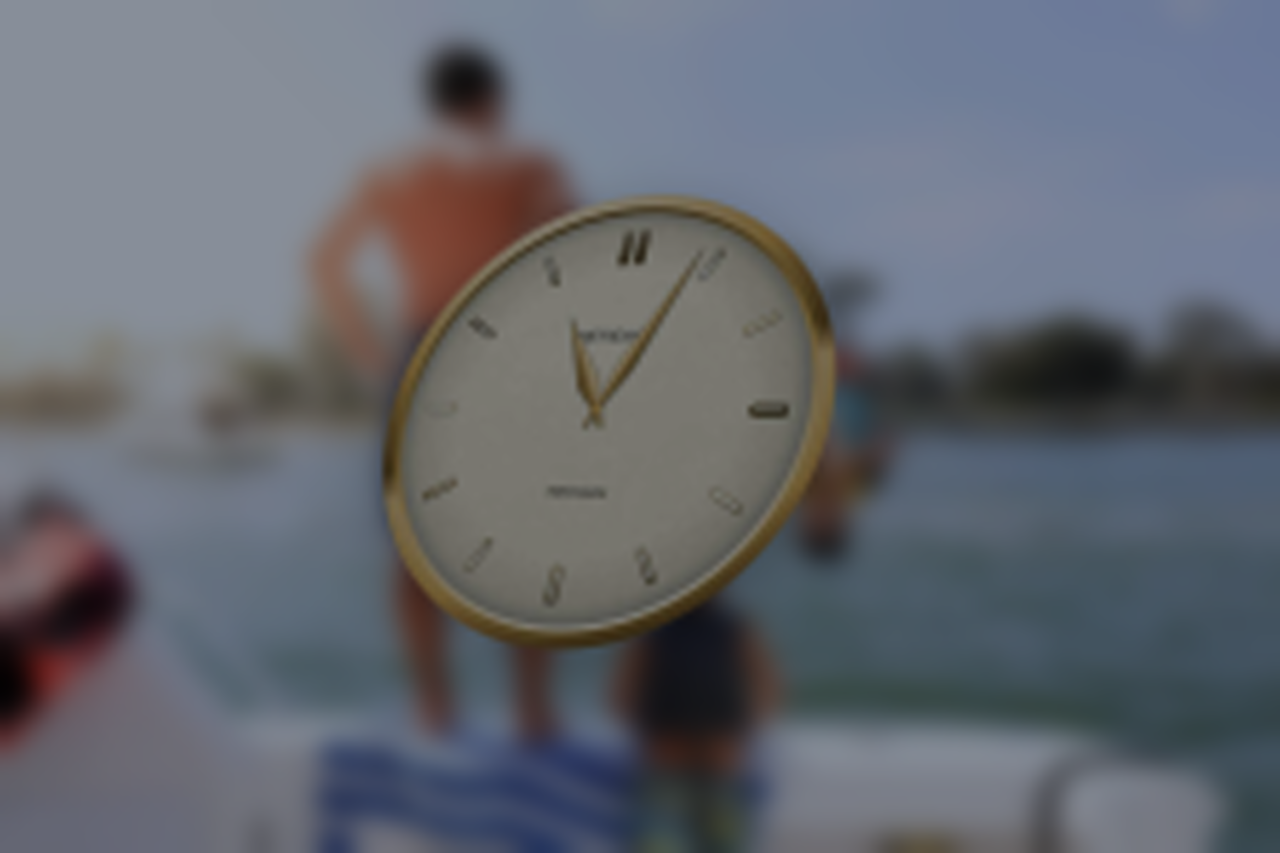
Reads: 11,04
